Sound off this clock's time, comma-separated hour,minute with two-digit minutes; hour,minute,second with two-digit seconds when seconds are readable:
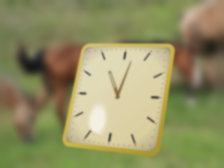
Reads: 11,02
